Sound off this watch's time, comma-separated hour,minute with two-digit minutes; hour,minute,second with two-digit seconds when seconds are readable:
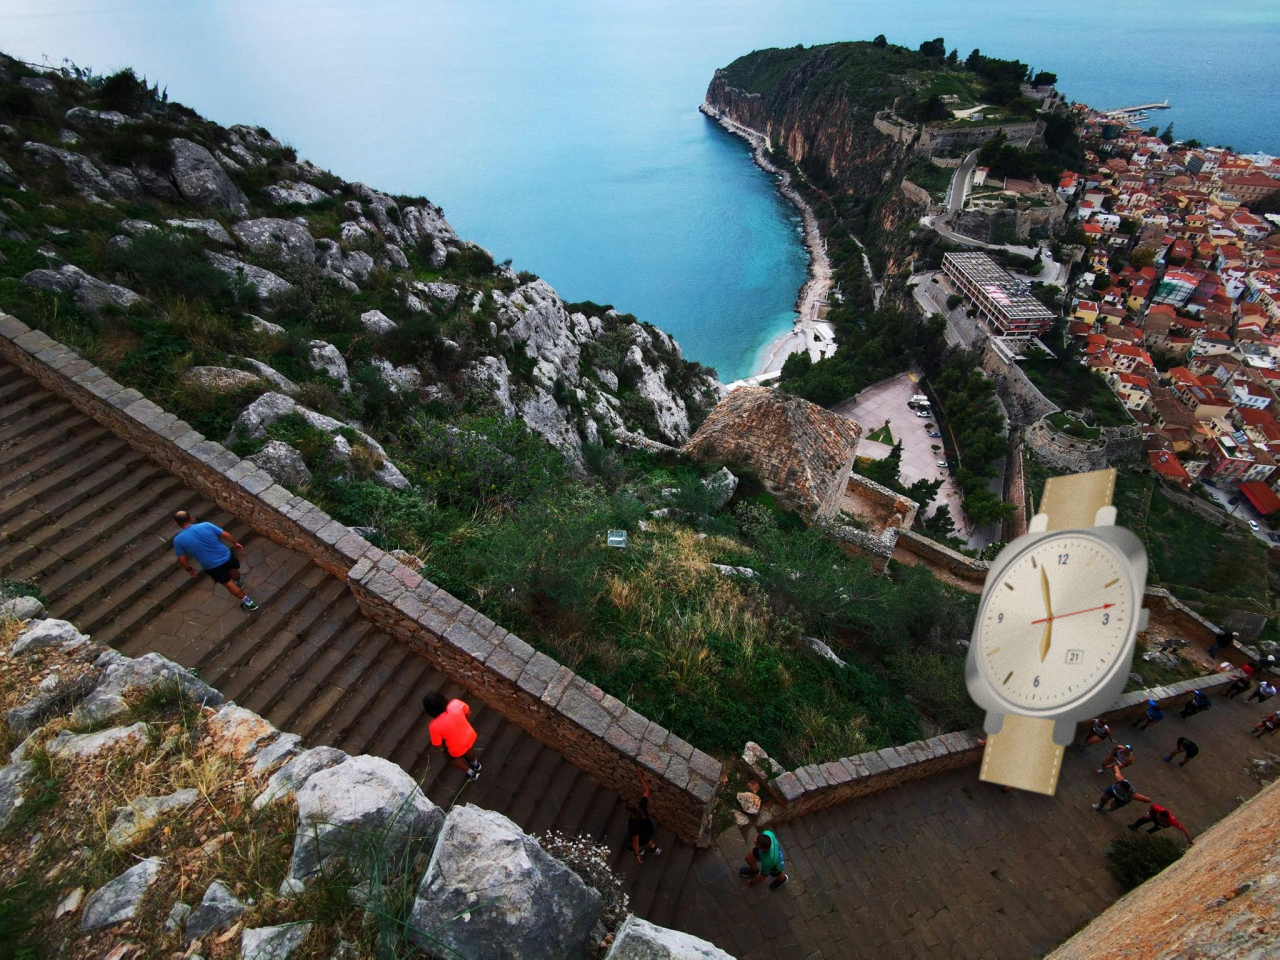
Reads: 5,56,13
